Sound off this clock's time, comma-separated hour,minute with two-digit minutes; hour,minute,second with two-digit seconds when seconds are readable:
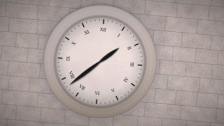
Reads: 1,38
